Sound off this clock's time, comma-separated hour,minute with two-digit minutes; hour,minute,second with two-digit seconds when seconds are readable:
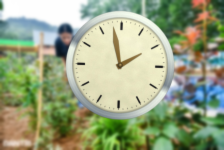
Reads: 1,58
